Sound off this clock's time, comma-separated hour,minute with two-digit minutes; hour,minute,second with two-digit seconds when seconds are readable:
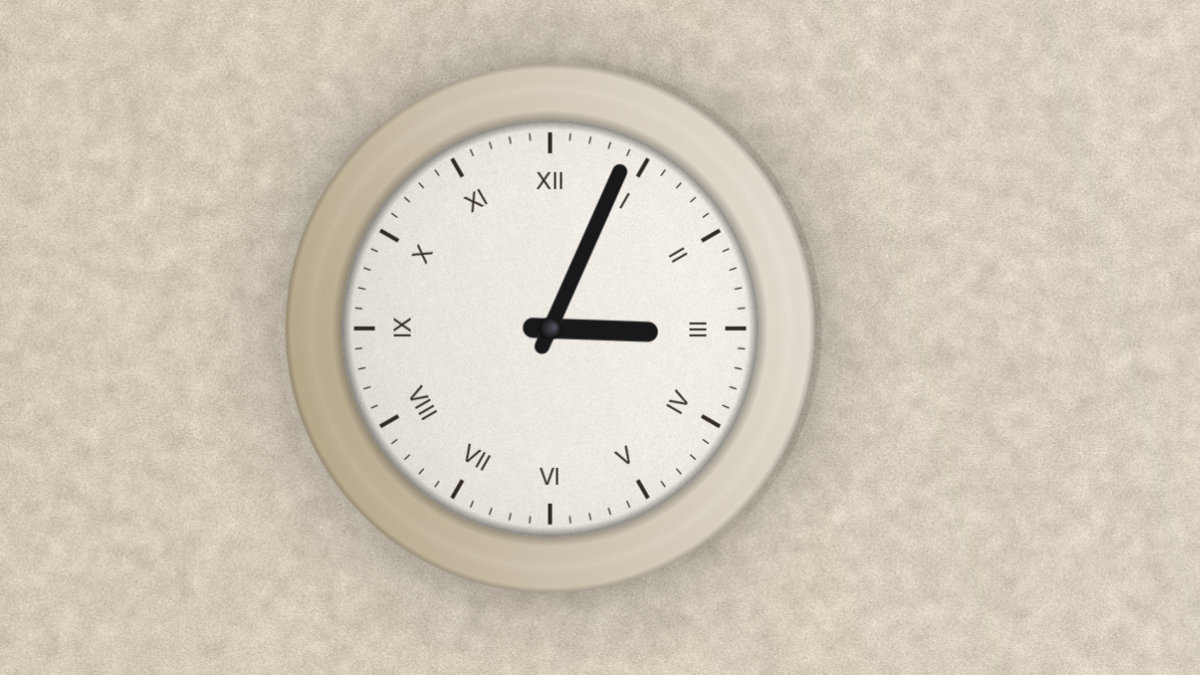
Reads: 3,04
